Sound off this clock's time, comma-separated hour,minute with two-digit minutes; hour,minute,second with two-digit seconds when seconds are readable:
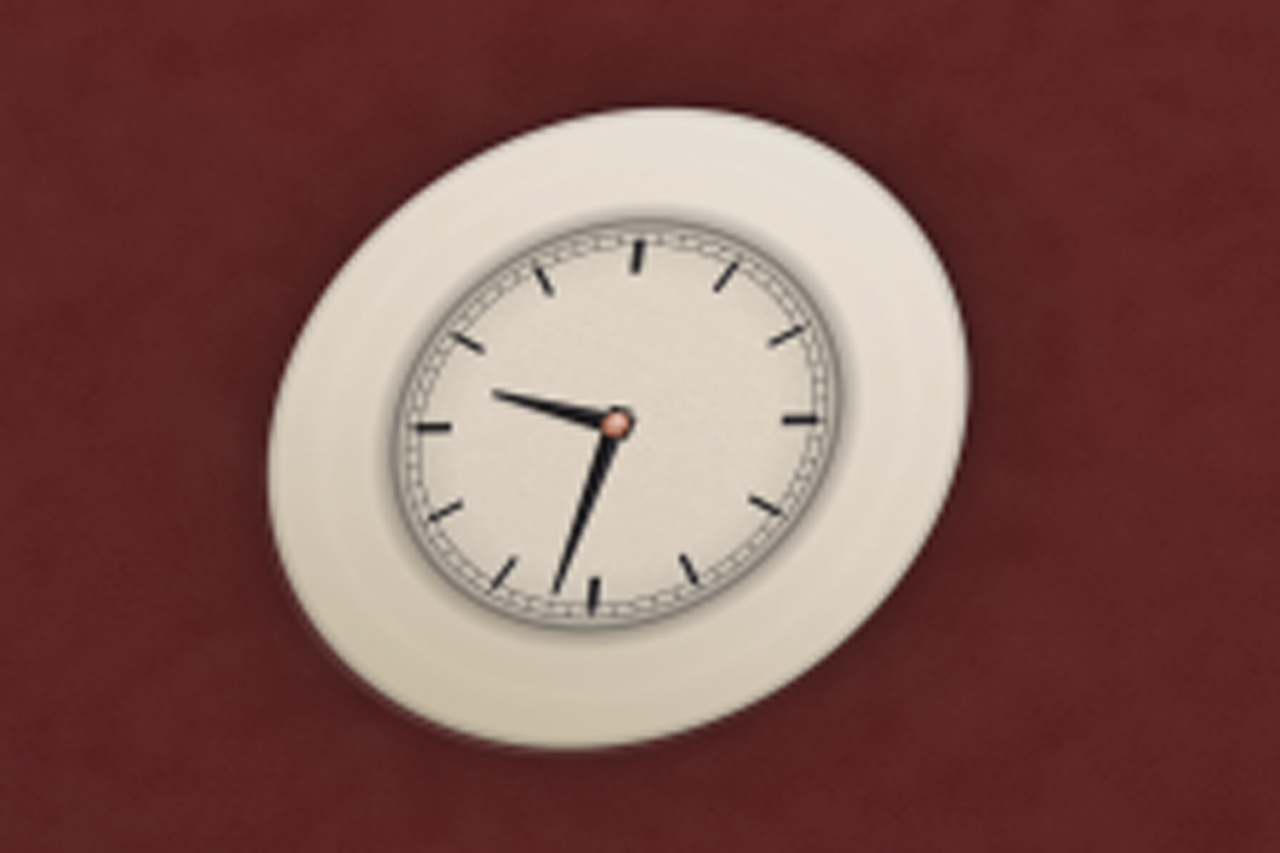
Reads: 9,32
